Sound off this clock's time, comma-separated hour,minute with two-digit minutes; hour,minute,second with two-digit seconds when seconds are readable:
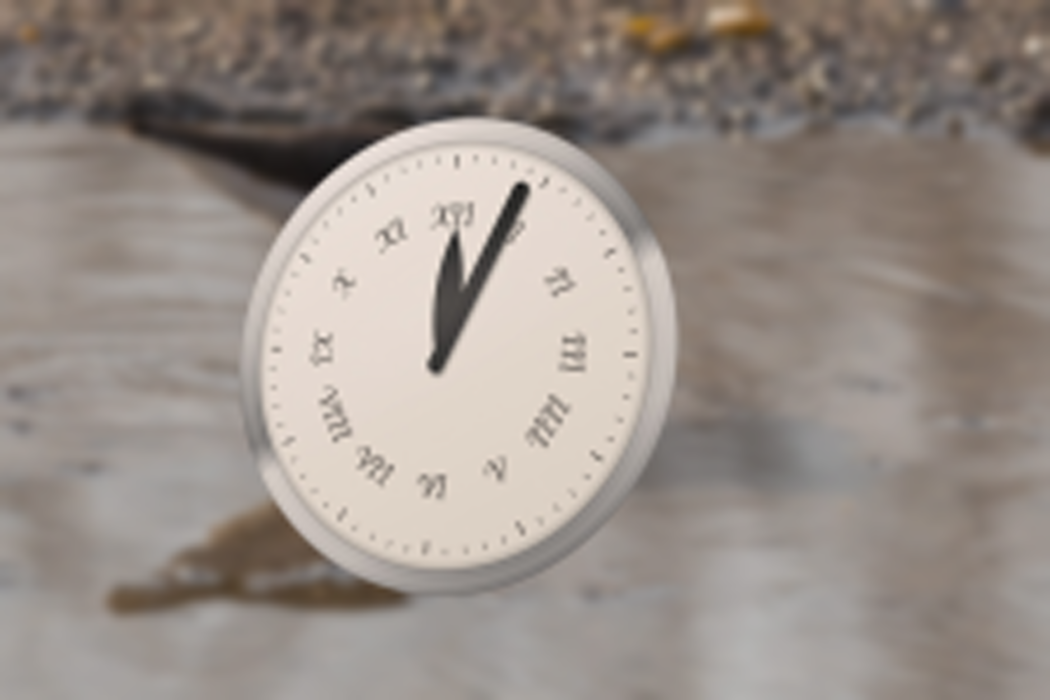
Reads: 12,04
